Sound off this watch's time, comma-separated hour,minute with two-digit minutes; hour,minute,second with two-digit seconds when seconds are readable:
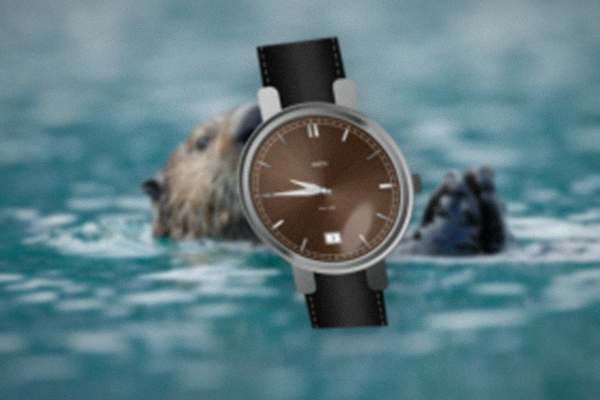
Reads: 9,45
